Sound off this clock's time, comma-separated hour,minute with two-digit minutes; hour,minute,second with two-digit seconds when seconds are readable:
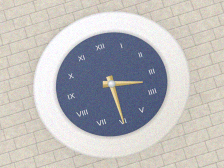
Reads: 3,30
